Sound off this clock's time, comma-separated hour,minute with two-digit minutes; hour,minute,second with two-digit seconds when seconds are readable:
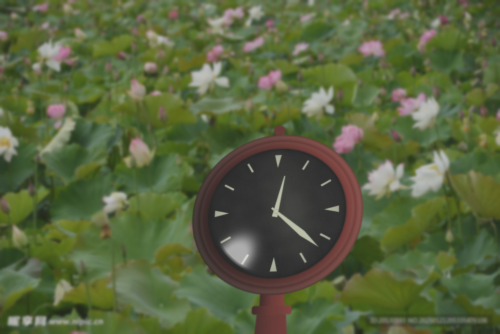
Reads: 12,22
